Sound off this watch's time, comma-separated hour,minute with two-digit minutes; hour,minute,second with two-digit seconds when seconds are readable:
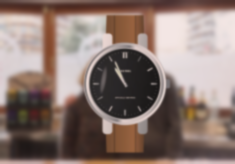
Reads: 10,56
